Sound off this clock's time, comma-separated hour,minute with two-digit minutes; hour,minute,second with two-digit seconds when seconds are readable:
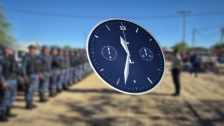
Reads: 11,33
